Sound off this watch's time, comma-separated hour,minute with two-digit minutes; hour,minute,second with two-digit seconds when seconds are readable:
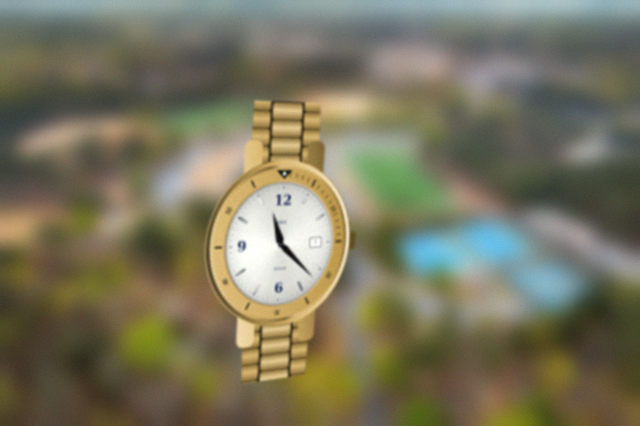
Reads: 11,22
